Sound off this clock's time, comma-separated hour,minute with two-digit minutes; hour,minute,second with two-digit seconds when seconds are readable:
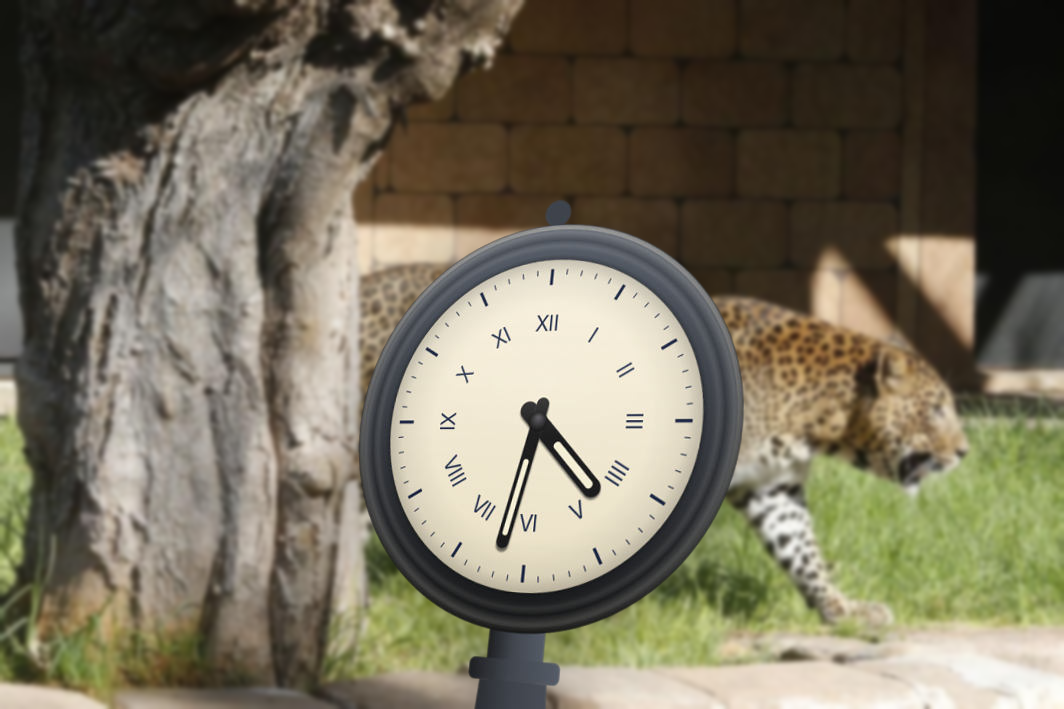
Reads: 4,32
